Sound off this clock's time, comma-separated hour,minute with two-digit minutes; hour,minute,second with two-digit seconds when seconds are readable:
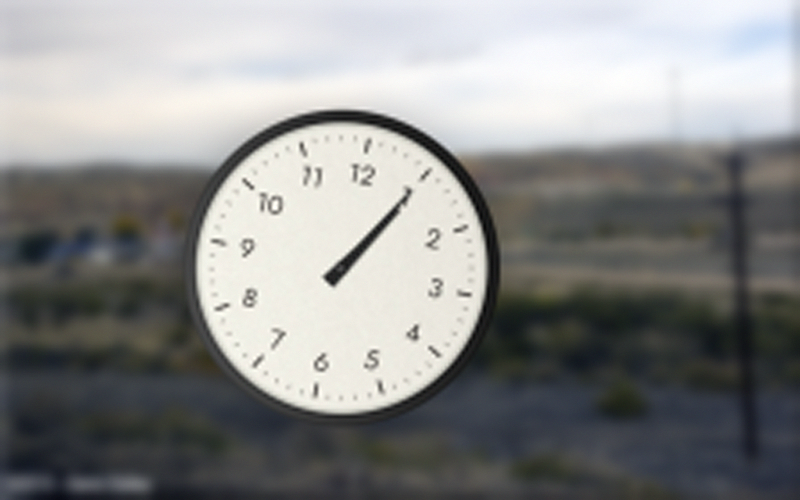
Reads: 1,05
